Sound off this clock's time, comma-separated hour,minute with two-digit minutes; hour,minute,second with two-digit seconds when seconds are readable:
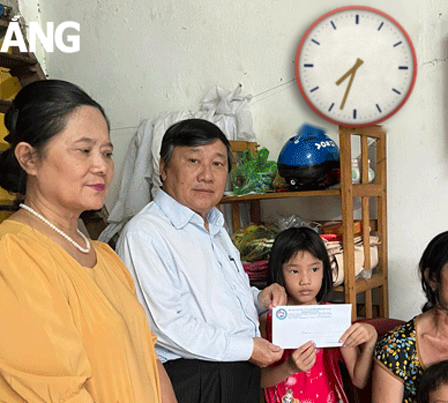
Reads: 7,33
